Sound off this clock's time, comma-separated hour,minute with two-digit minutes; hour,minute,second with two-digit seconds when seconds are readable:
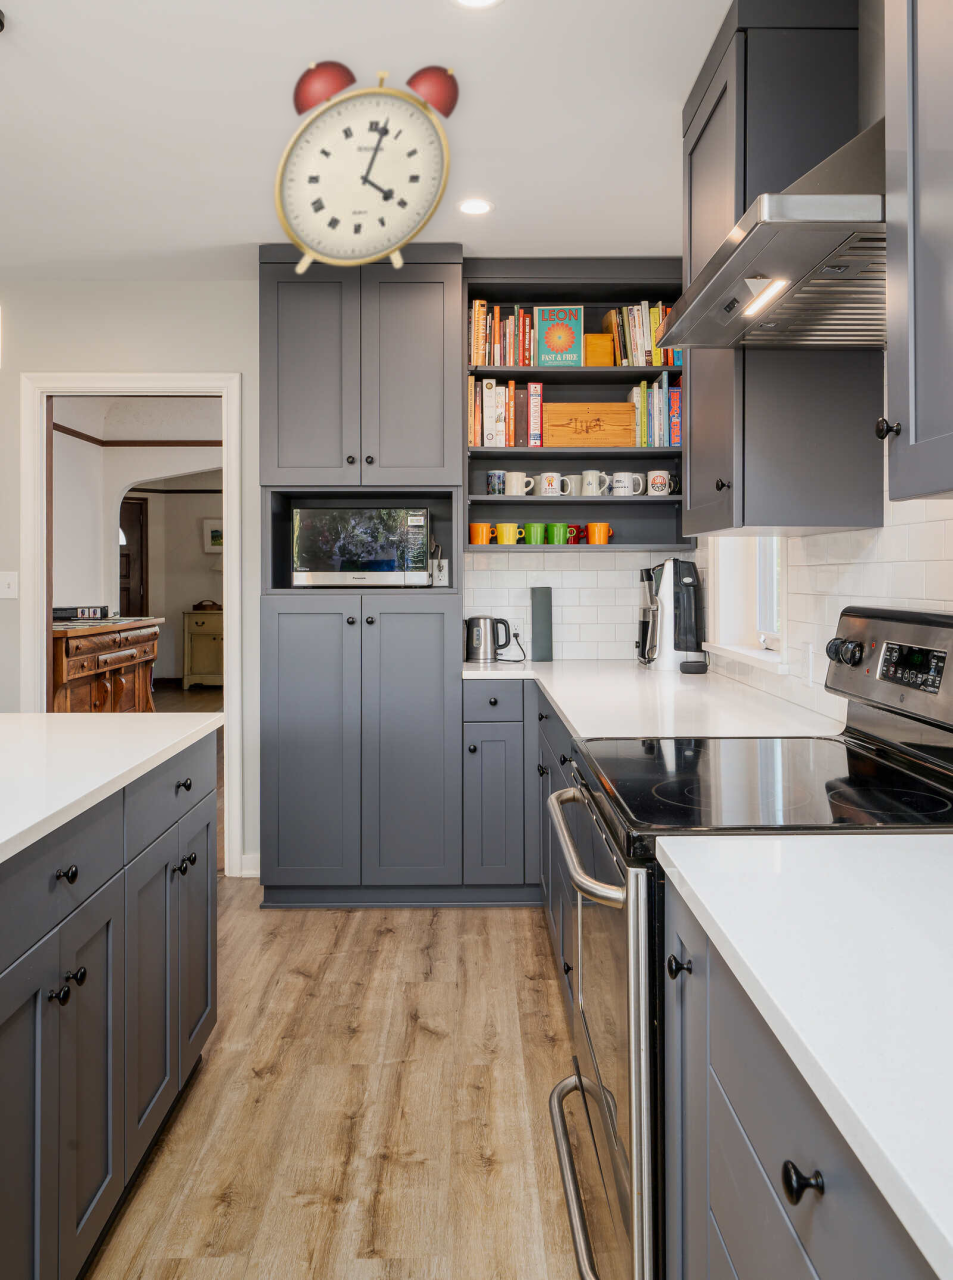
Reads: 4,02
